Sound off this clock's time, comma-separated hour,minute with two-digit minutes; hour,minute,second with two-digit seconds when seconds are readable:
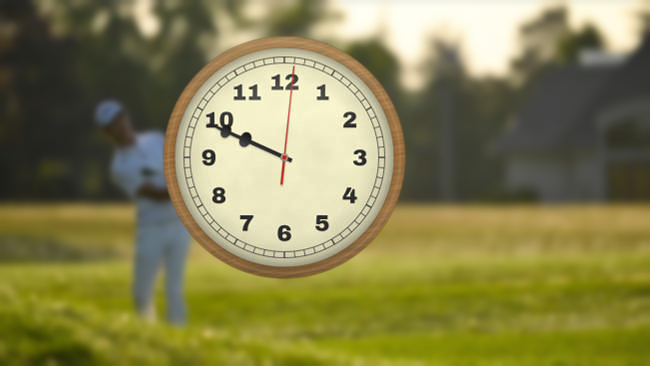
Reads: 9,49,01
